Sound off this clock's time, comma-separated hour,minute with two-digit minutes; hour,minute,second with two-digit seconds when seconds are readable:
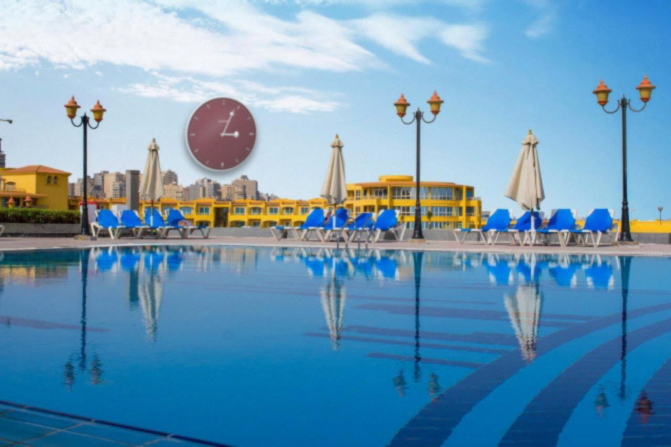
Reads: 3,04
